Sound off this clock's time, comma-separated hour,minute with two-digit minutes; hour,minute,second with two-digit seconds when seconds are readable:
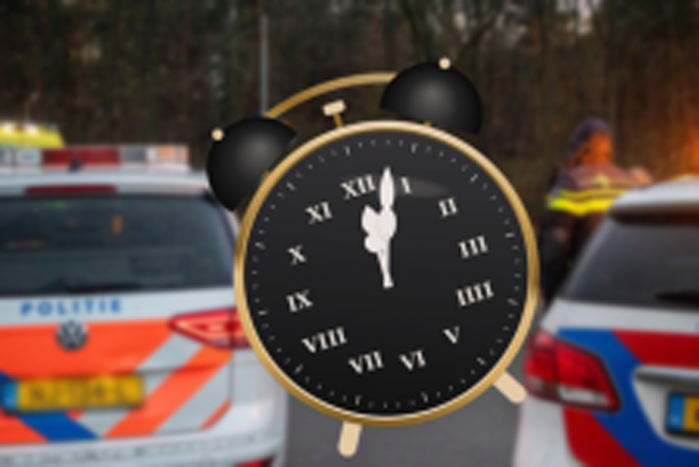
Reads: 12,03
